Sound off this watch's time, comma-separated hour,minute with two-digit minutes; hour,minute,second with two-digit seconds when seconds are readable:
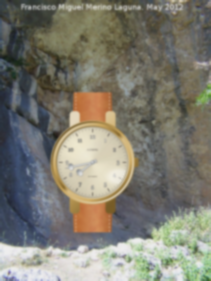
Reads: 7,43
